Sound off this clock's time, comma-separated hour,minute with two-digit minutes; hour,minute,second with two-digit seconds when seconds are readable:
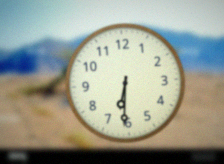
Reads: 6,31
